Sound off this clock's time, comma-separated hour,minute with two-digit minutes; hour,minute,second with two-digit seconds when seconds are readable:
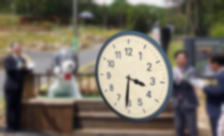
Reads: 3,31
